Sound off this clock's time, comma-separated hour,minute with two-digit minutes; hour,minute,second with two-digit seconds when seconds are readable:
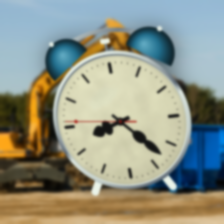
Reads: 8,22,46
